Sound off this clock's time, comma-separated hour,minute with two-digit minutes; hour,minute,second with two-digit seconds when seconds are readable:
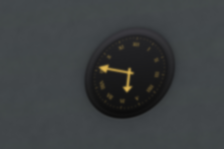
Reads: 5,46
